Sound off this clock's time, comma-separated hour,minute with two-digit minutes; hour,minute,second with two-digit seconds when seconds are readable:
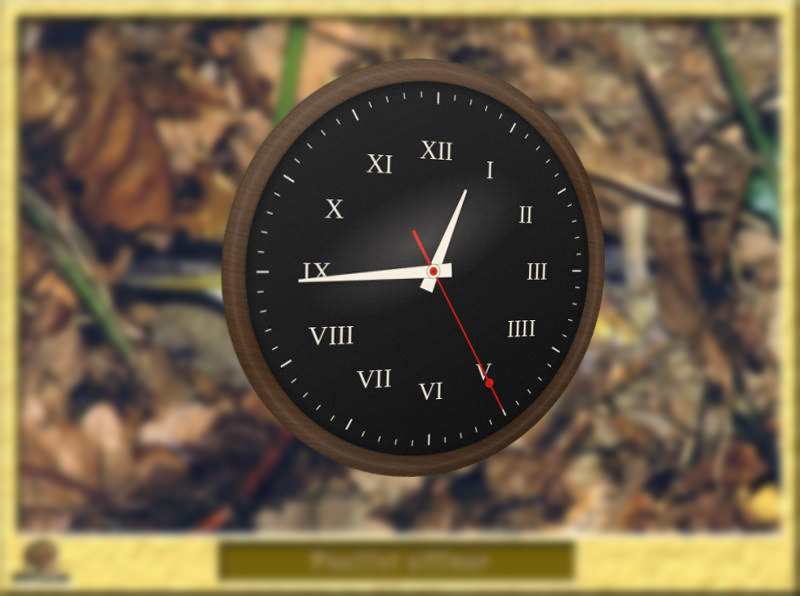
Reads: 12,44,25
